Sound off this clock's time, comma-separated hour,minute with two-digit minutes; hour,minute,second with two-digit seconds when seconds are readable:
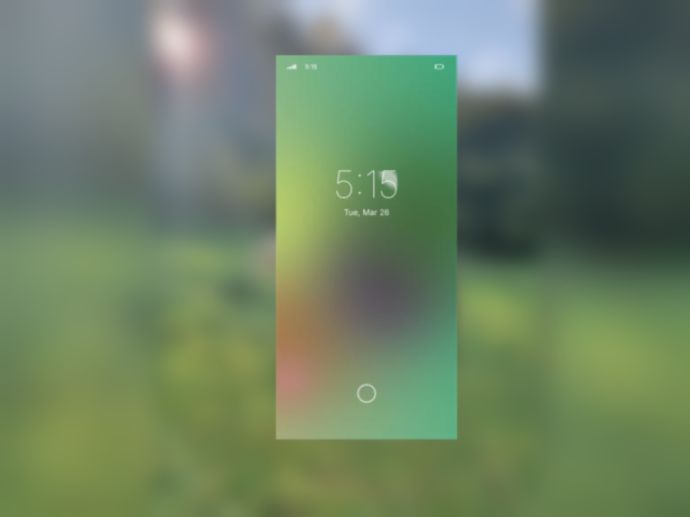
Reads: 5,15
